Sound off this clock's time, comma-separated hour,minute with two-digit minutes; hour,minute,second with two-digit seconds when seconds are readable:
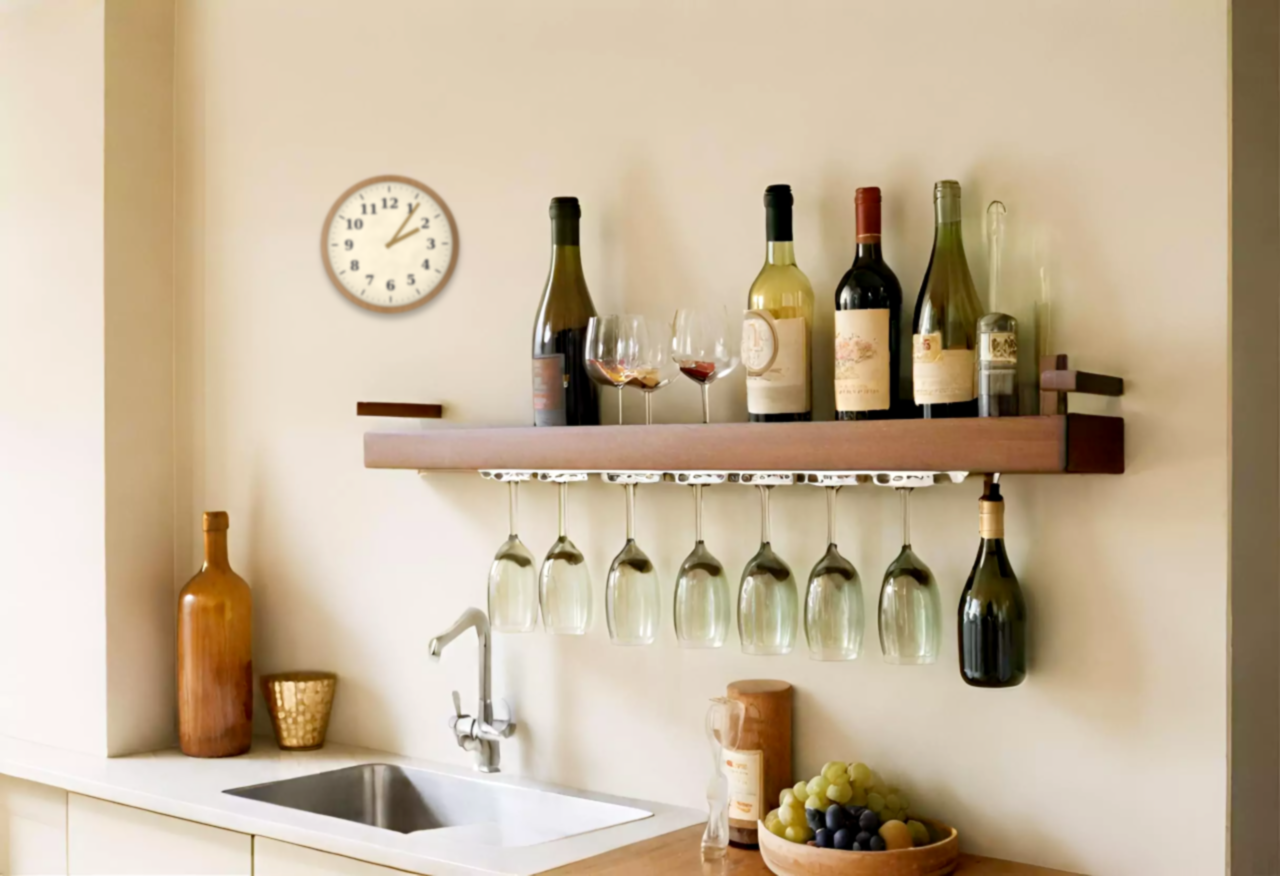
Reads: 2,06
